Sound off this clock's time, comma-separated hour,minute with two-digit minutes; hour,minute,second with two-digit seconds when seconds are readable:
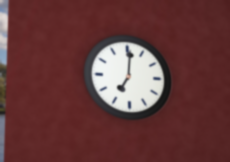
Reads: 7,01
